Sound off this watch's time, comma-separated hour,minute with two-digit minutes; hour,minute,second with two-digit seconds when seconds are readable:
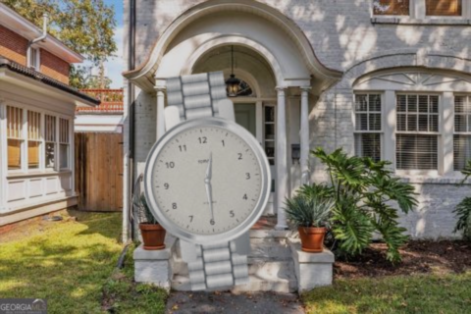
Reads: 12,30
